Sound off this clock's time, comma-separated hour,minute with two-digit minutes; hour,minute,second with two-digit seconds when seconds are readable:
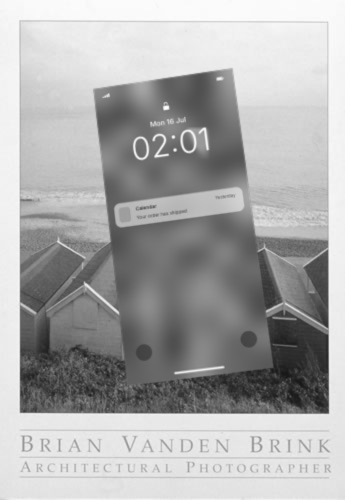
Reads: 2,01
